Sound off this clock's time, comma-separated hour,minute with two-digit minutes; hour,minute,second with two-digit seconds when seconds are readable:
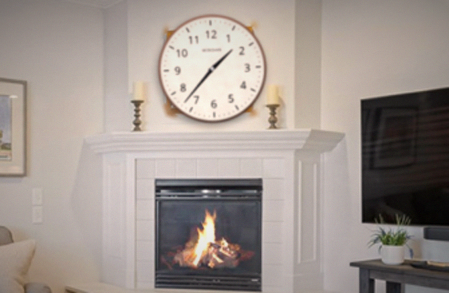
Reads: 1,37
